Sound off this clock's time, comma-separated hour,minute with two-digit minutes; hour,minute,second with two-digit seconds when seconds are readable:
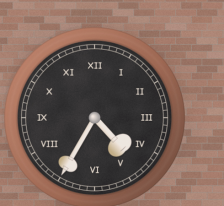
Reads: 4,35
